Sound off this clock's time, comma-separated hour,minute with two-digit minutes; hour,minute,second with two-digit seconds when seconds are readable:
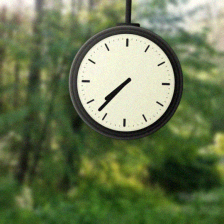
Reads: 7,37
